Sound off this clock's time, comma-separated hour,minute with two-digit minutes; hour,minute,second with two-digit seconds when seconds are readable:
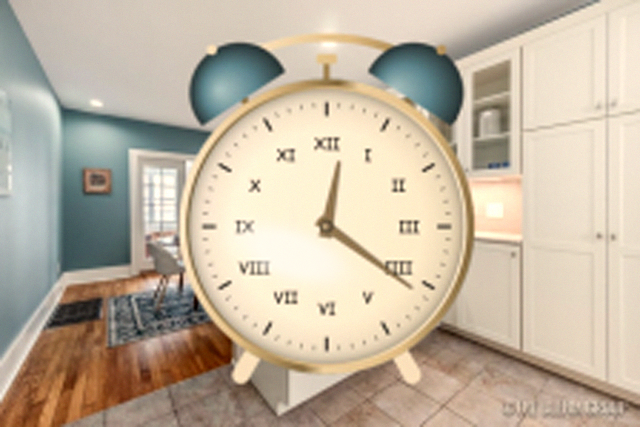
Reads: 12,21
